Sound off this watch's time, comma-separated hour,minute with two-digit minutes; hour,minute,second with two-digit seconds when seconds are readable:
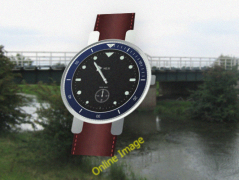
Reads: 10,54
